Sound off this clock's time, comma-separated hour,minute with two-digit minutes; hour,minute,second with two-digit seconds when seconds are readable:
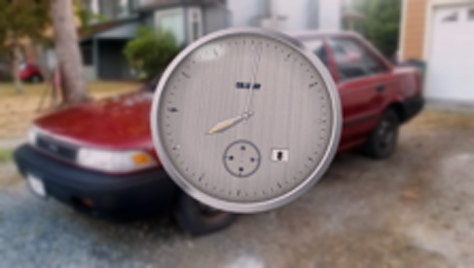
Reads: 8,01
